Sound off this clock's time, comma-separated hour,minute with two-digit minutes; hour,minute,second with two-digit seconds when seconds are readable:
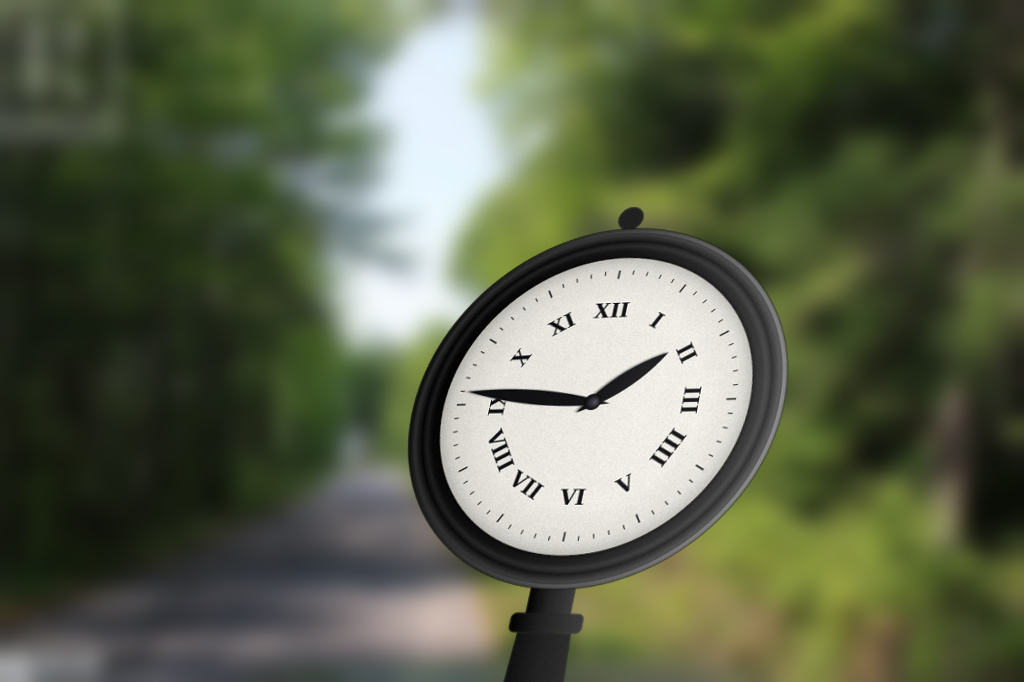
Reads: 1,46
